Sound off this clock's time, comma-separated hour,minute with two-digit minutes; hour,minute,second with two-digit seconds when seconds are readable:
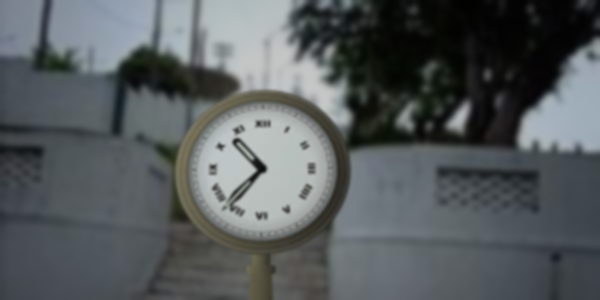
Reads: 10,37
